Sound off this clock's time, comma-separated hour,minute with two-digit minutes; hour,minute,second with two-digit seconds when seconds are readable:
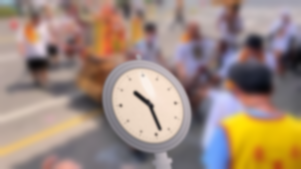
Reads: 10,28
